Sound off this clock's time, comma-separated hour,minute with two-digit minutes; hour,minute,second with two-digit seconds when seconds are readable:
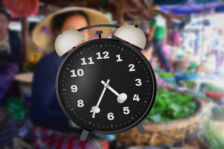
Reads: 4,35
